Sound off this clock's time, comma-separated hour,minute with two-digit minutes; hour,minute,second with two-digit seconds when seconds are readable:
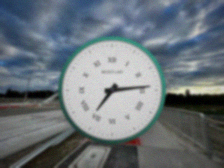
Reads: 7,14
